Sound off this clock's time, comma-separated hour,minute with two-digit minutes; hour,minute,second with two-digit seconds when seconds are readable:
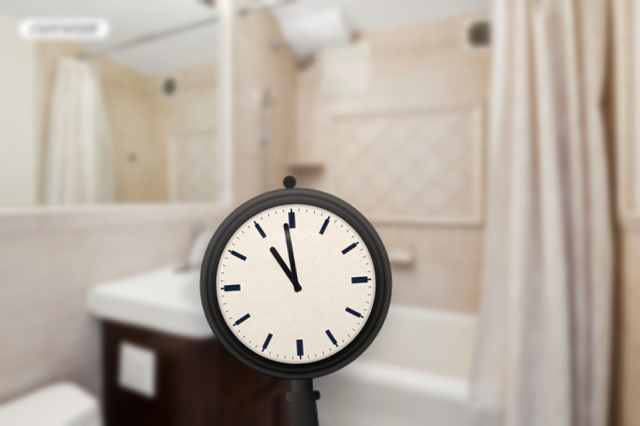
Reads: 10,59
